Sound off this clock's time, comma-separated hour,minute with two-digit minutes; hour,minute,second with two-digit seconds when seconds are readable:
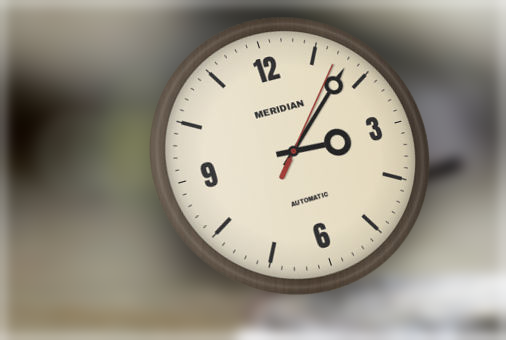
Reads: 3,08,07
